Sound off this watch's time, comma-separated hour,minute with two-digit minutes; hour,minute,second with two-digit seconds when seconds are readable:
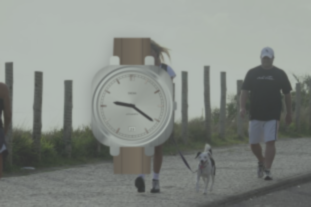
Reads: 9,21
